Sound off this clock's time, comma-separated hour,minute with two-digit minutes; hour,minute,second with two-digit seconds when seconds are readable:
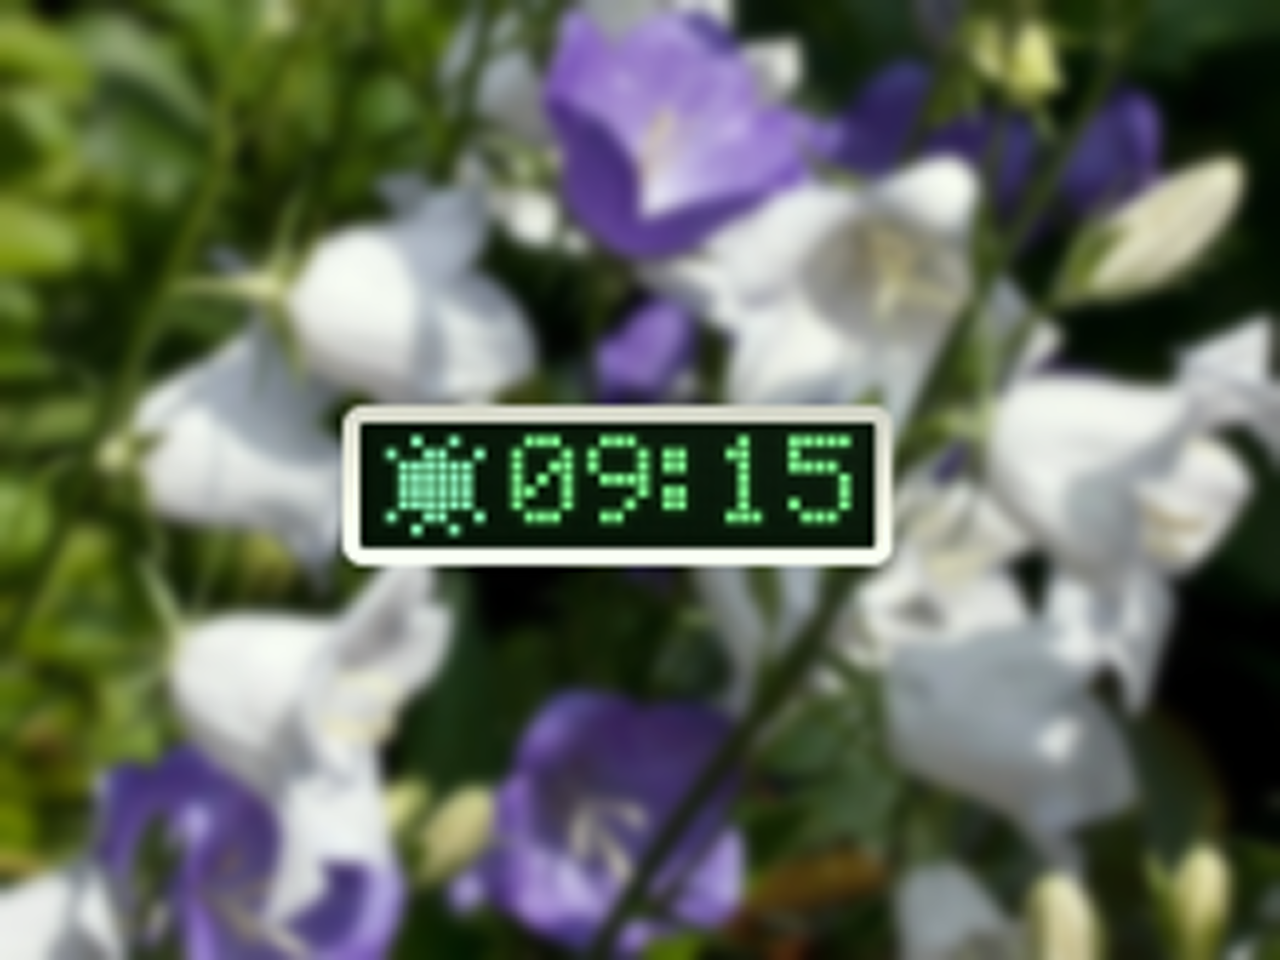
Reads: 9,15
